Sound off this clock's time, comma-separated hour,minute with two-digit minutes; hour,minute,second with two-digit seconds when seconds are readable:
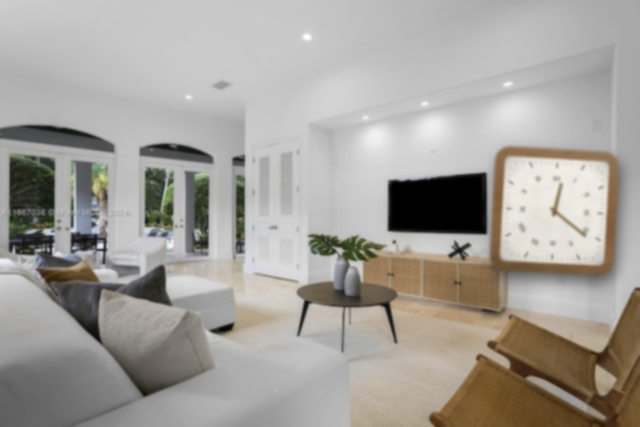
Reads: 12,21
